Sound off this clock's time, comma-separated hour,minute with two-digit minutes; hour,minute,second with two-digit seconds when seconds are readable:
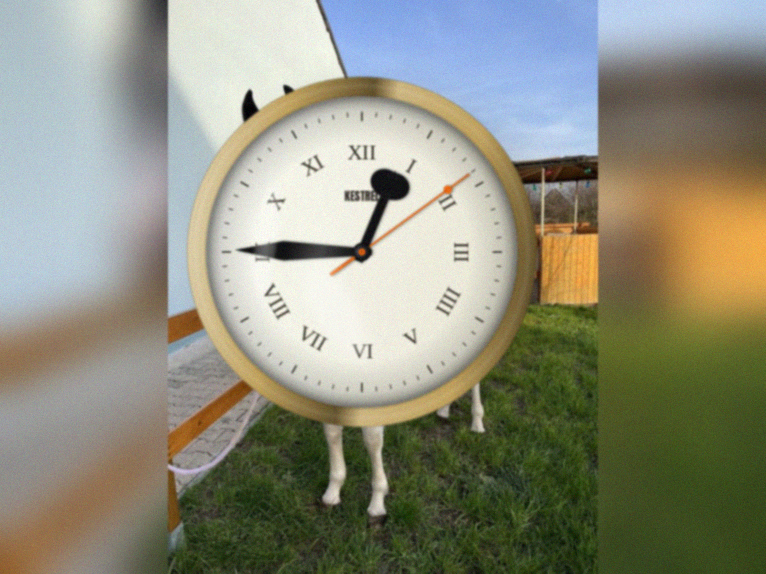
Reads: 12,45,09
